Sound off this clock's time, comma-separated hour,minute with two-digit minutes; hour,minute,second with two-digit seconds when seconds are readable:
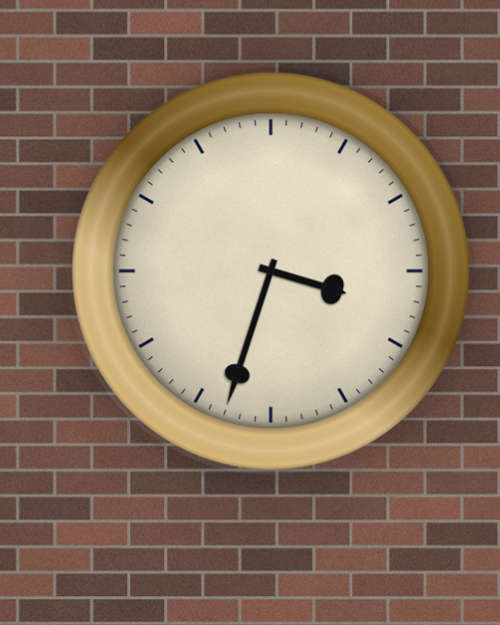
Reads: 3,33
